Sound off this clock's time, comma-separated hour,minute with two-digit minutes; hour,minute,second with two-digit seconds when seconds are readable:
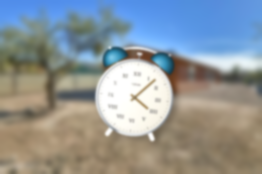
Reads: 4,07
